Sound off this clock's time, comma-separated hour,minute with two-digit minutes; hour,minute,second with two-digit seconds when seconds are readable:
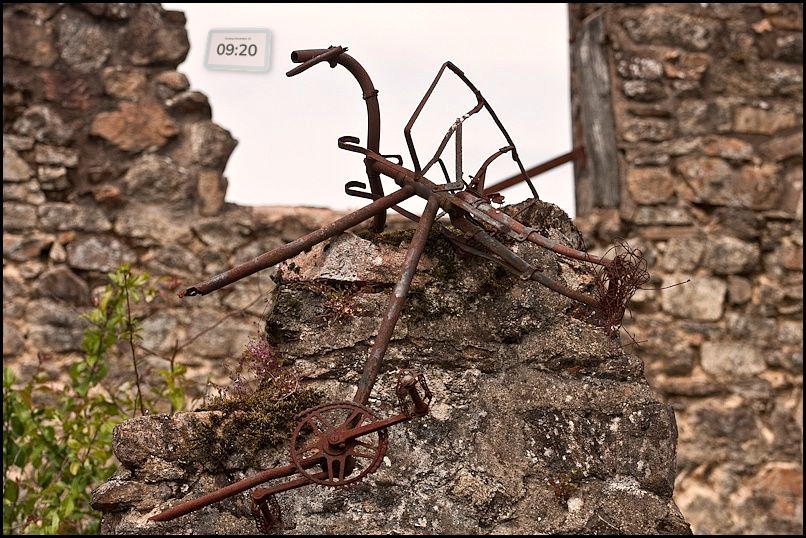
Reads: 9,20
